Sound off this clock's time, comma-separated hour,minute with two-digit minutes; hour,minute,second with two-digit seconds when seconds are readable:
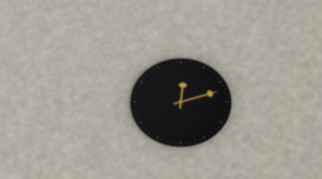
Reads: 12,12
